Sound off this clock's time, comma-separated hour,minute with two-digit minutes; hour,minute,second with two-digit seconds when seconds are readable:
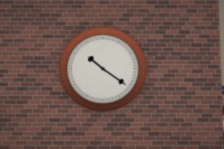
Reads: 10,21
